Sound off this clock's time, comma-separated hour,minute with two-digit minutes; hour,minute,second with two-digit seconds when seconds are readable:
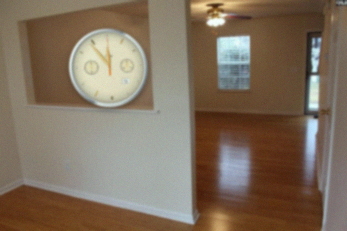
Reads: 11,54
